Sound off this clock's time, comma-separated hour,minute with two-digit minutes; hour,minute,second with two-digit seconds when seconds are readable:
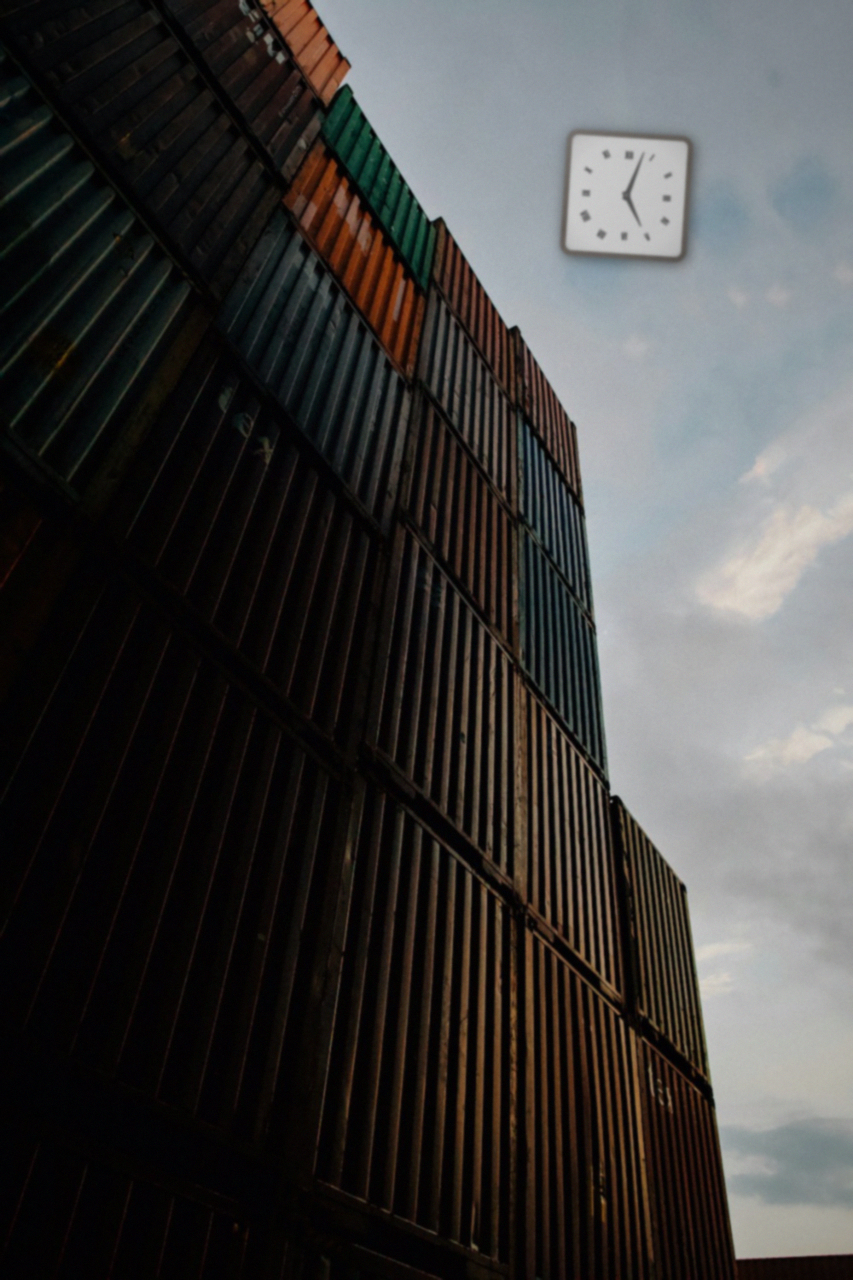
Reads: 5,03
